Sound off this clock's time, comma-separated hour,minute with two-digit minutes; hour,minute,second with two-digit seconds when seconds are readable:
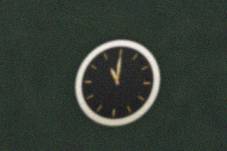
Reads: 11,00
